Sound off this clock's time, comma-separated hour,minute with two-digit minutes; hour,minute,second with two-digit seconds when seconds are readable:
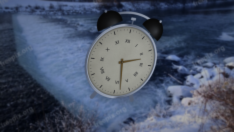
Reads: 2,28
